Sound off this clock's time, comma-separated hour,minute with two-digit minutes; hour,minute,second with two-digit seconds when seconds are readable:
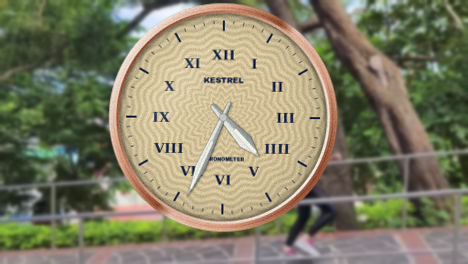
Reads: 4,34
